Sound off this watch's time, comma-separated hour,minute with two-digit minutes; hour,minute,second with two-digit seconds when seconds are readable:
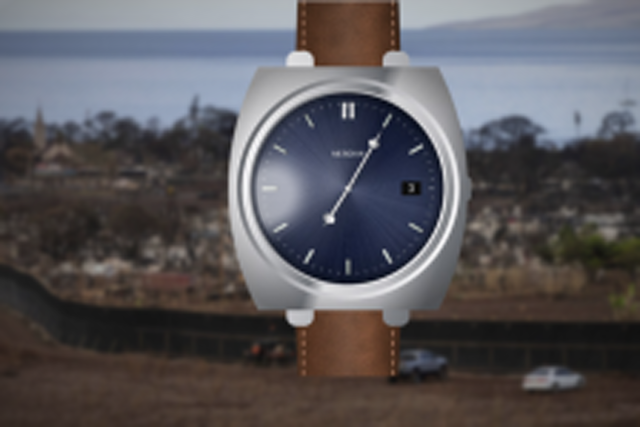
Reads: 7,05
